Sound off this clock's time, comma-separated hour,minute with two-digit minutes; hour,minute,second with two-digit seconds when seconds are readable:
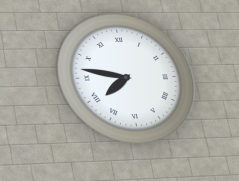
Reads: 7,47
